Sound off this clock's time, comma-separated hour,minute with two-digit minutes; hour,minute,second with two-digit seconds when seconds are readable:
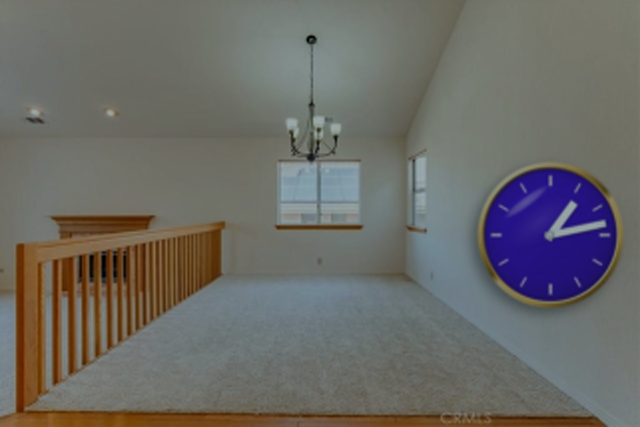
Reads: 1,13
